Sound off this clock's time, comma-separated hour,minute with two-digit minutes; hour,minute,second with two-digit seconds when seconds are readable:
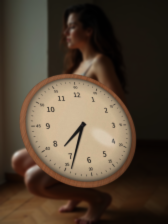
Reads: 7,34
